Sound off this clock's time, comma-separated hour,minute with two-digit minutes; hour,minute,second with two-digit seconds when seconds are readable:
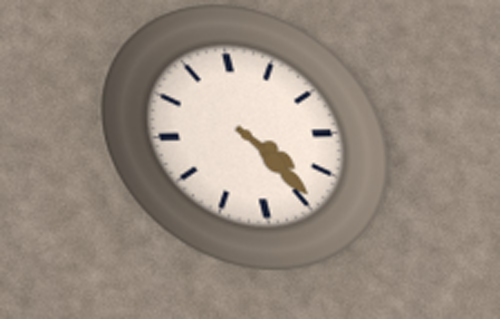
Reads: 4,24
